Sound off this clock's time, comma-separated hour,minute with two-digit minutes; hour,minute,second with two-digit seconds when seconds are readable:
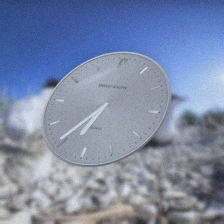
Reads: 6,36
